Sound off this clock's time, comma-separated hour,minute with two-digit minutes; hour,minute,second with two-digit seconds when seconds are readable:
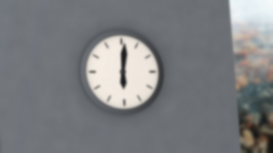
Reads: 6,01
